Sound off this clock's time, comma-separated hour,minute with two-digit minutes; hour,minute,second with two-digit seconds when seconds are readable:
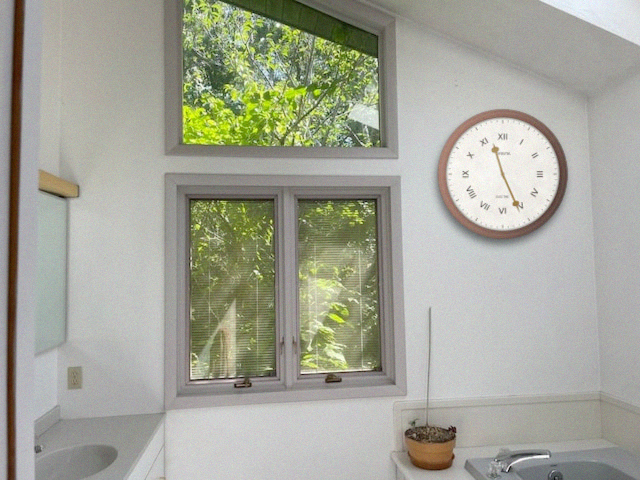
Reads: 11,26
